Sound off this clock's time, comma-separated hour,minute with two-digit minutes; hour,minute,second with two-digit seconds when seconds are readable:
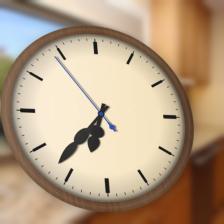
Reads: 6,36,54
